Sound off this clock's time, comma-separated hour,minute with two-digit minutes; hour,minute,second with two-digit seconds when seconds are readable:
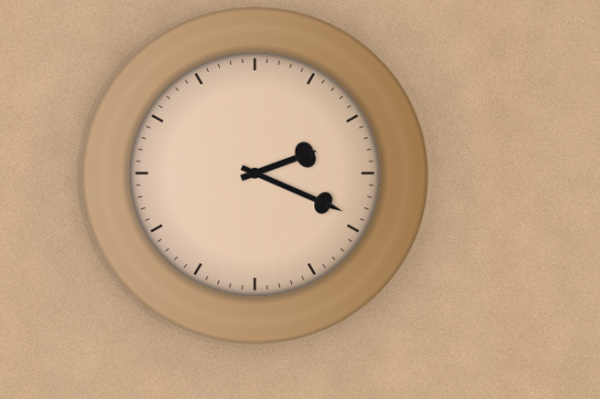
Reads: 2,19
